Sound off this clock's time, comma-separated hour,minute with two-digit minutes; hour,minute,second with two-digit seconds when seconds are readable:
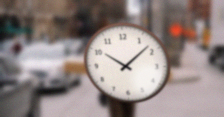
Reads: 10,08
